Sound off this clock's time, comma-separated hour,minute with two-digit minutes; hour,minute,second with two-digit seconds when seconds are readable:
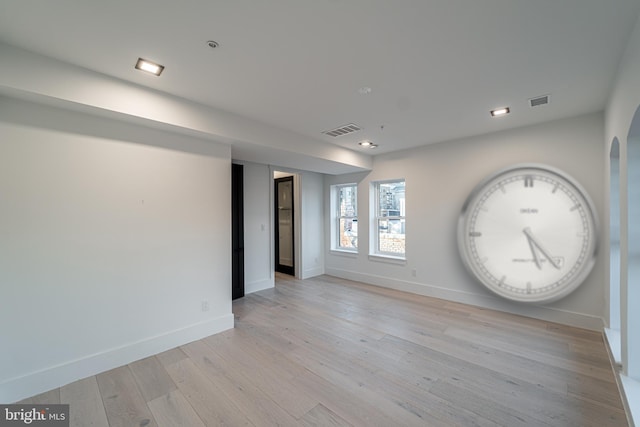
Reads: 5,23
